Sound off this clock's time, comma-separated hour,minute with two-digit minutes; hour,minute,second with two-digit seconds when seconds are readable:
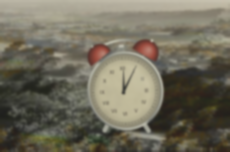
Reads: 12,05
